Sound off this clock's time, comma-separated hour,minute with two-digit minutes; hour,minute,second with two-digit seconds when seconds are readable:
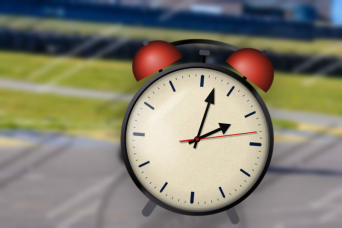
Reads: 2,02,13
